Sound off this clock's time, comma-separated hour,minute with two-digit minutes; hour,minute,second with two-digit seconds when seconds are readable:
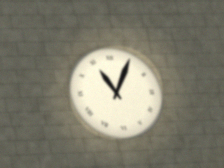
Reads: 11,05
